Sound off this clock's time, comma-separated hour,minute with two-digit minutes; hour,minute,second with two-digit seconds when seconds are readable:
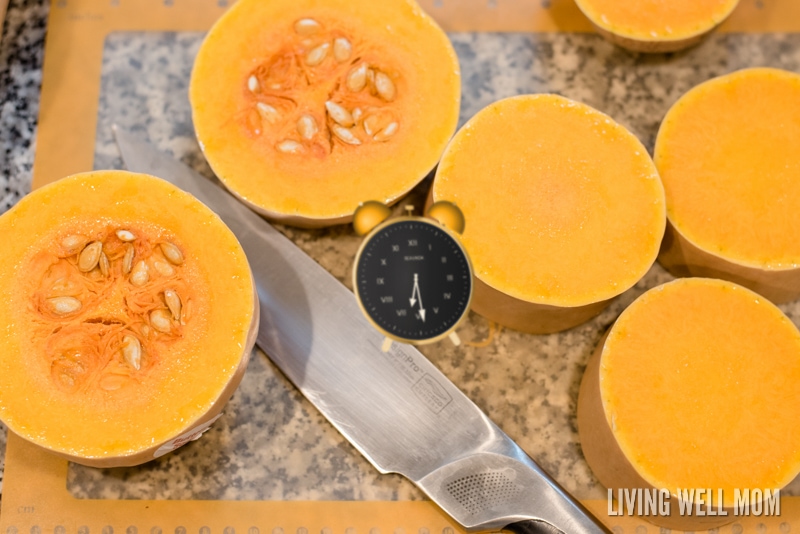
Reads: 6,29
